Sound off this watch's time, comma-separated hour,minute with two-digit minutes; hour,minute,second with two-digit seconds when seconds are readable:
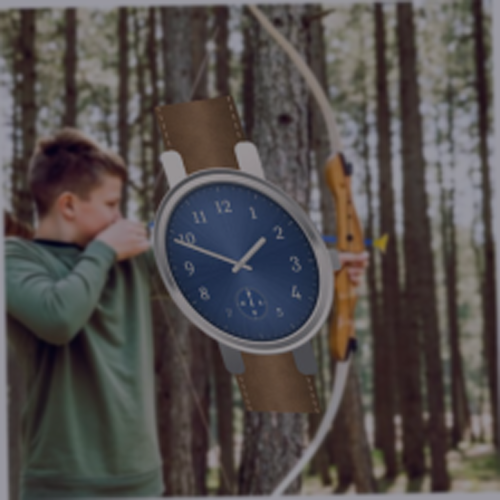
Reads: 1,49
